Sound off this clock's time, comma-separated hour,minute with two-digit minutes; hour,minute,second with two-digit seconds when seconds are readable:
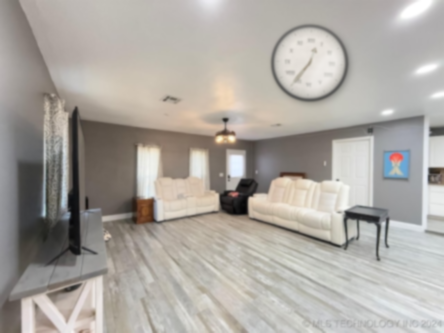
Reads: 12,36
